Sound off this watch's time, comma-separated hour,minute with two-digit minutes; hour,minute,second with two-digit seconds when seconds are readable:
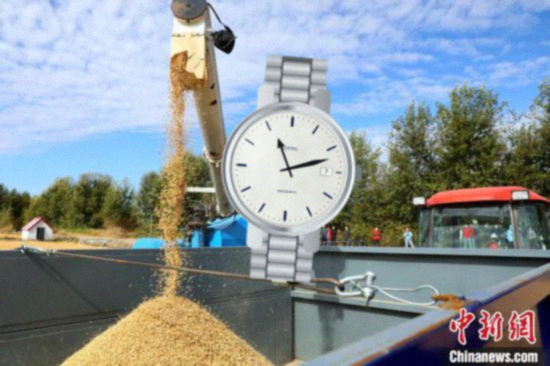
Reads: 11,12
